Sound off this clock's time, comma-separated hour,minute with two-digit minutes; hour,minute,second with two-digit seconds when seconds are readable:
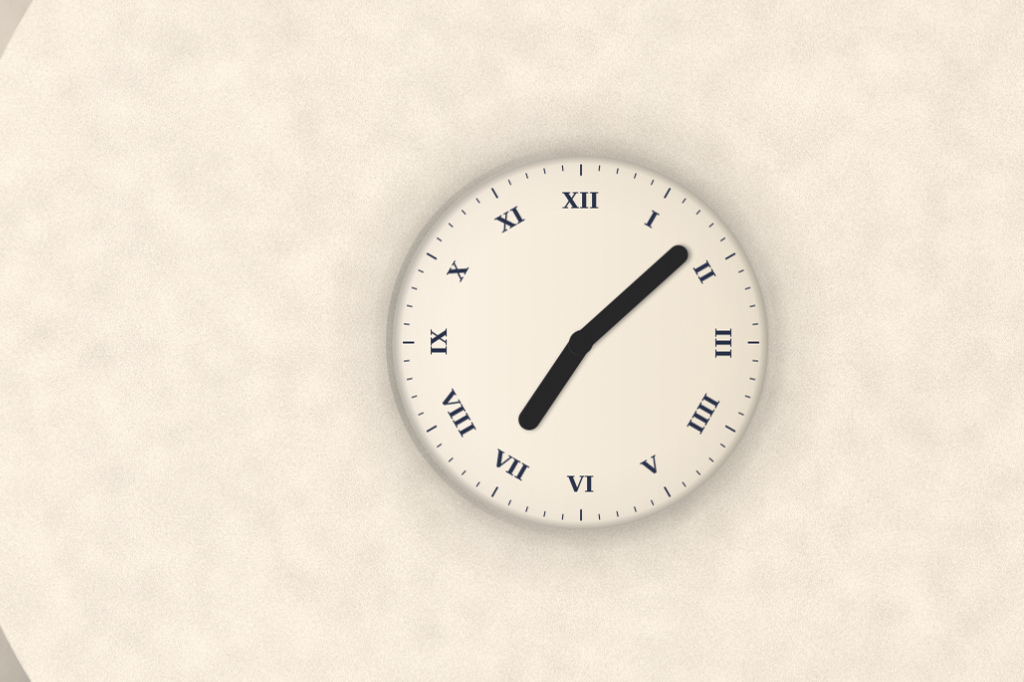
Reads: 7,08
